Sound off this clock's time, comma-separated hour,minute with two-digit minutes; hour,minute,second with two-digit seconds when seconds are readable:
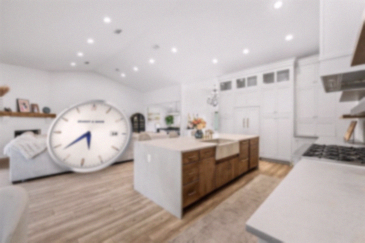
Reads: 5,38
